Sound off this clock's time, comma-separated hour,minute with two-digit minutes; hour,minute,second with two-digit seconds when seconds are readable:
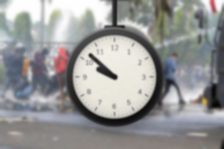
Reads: 9,52
